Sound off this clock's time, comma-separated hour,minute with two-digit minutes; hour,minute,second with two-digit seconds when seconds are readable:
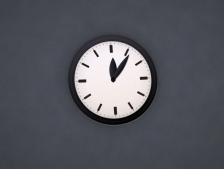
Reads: 12,06
